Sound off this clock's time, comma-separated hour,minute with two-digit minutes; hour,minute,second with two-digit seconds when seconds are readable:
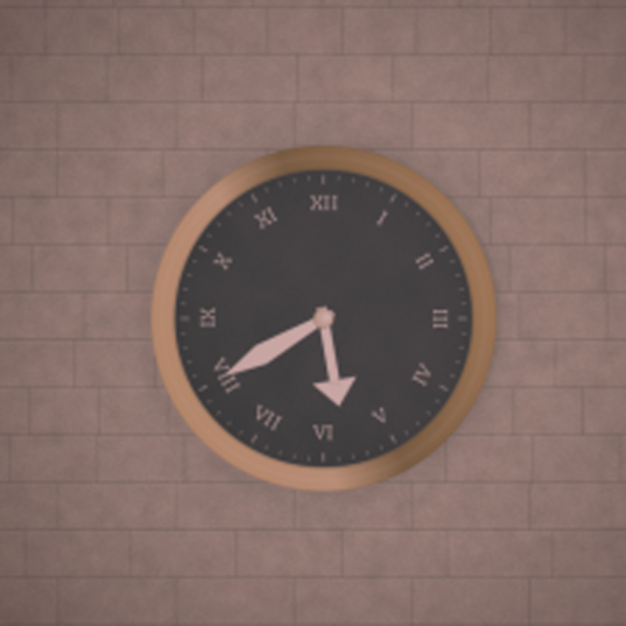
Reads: 5,40
